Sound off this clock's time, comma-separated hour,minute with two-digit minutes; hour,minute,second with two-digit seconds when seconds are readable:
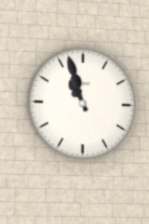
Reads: 10,57
